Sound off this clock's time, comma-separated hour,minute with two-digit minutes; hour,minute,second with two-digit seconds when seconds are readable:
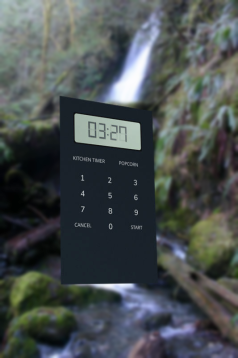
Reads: 3,27
